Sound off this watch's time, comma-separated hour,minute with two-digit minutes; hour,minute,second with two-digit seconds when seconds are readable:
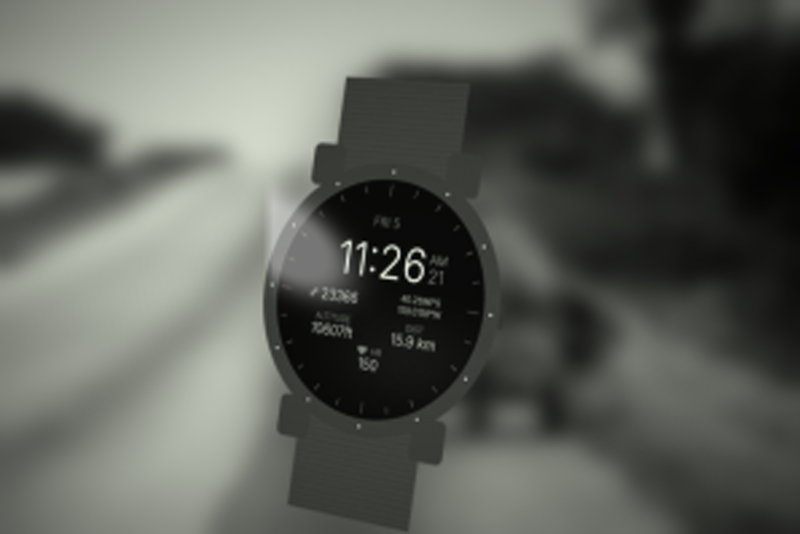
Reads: 11,26
